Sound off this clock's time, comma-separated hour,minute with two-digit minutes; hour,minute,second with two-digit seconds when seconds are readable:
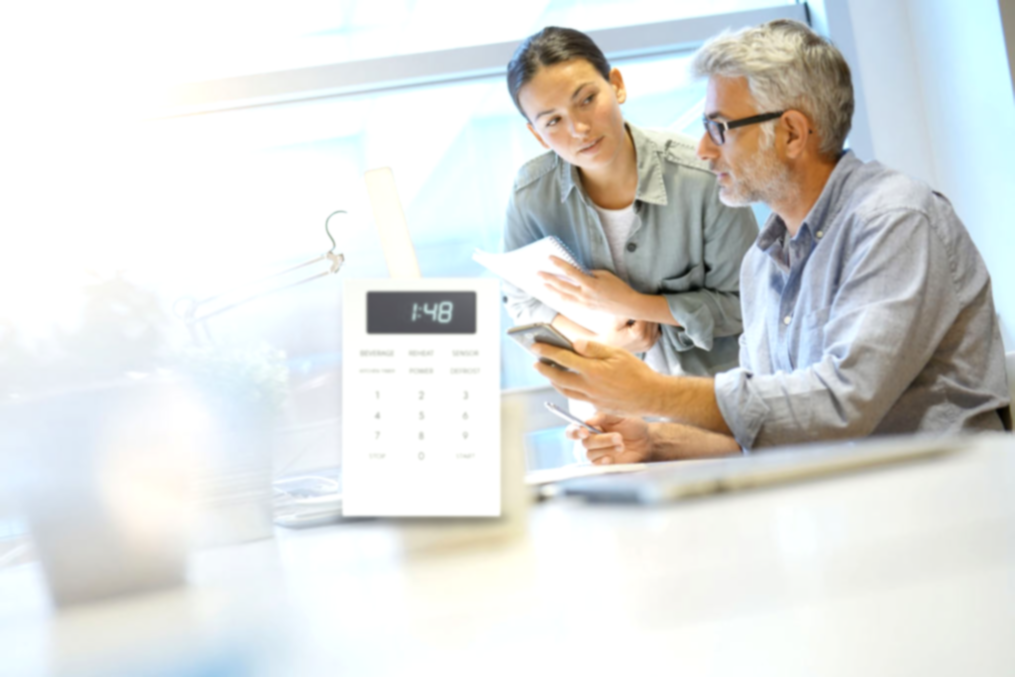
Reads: 1,48
